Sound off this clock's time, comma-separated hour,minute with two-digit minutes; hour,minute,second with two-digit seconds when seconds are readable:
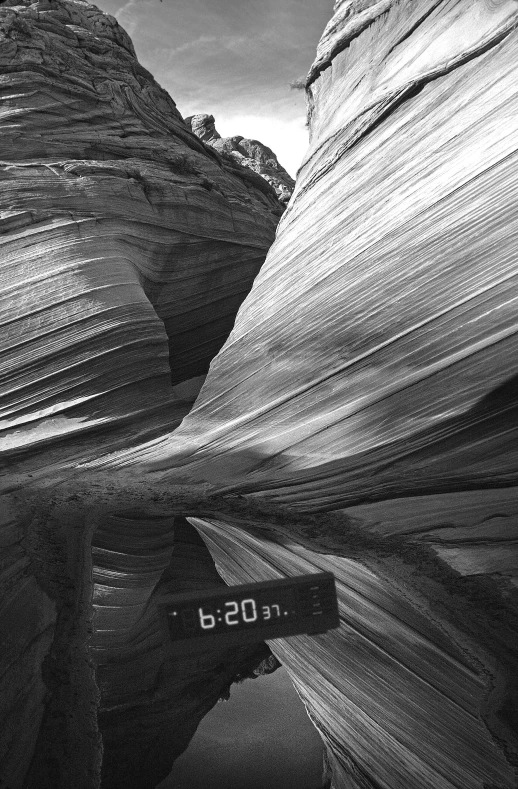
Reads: 6,20,37
